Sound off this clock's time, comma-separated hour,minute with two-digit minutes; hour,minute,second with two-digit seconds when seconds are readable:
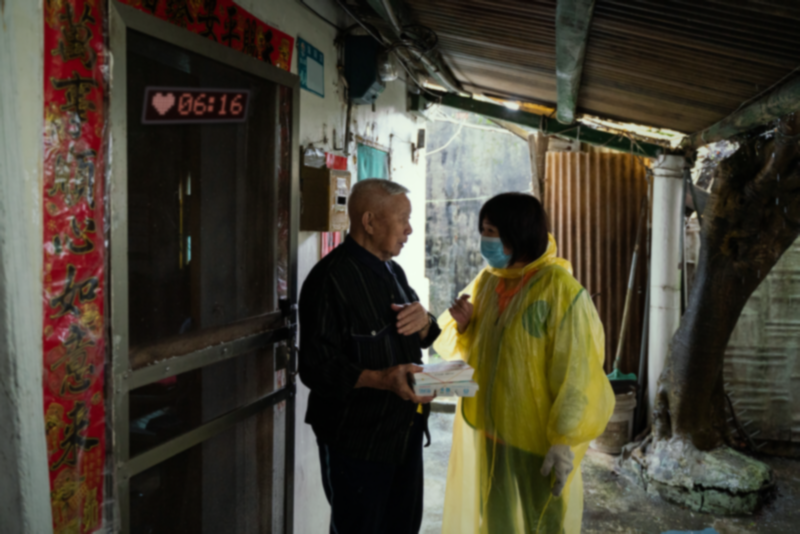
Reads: 6,16
